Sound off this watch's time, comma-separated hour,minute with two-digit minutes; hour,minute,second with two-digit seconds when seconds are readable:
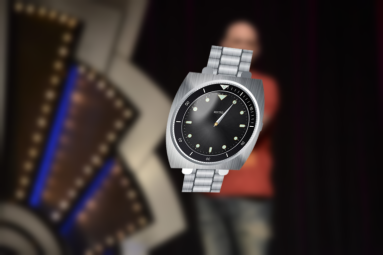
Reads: 1,05
